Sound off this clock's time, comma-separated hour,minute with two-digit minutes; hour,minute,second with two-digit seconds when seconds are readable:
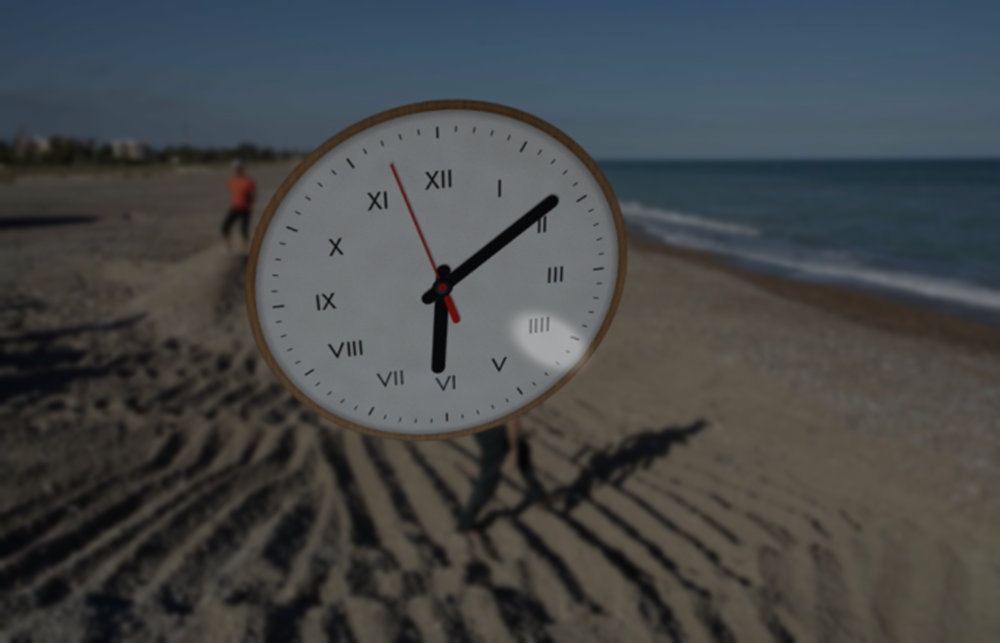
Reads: 6,08,57
